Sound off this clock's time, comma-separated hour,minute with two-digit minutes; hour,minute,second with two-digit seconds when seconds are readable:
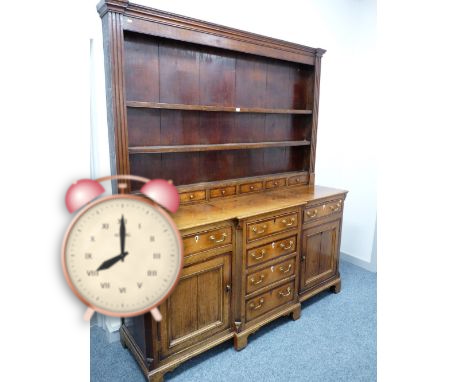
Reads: 8,00
